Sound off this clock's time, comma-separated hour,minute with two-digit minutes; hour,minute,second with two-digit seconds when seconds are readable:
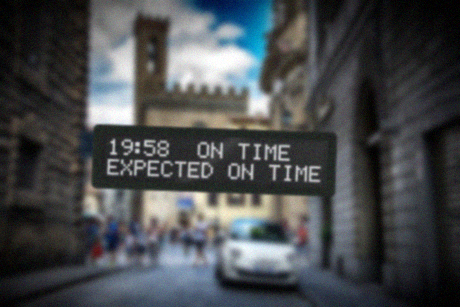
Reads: 19,58
